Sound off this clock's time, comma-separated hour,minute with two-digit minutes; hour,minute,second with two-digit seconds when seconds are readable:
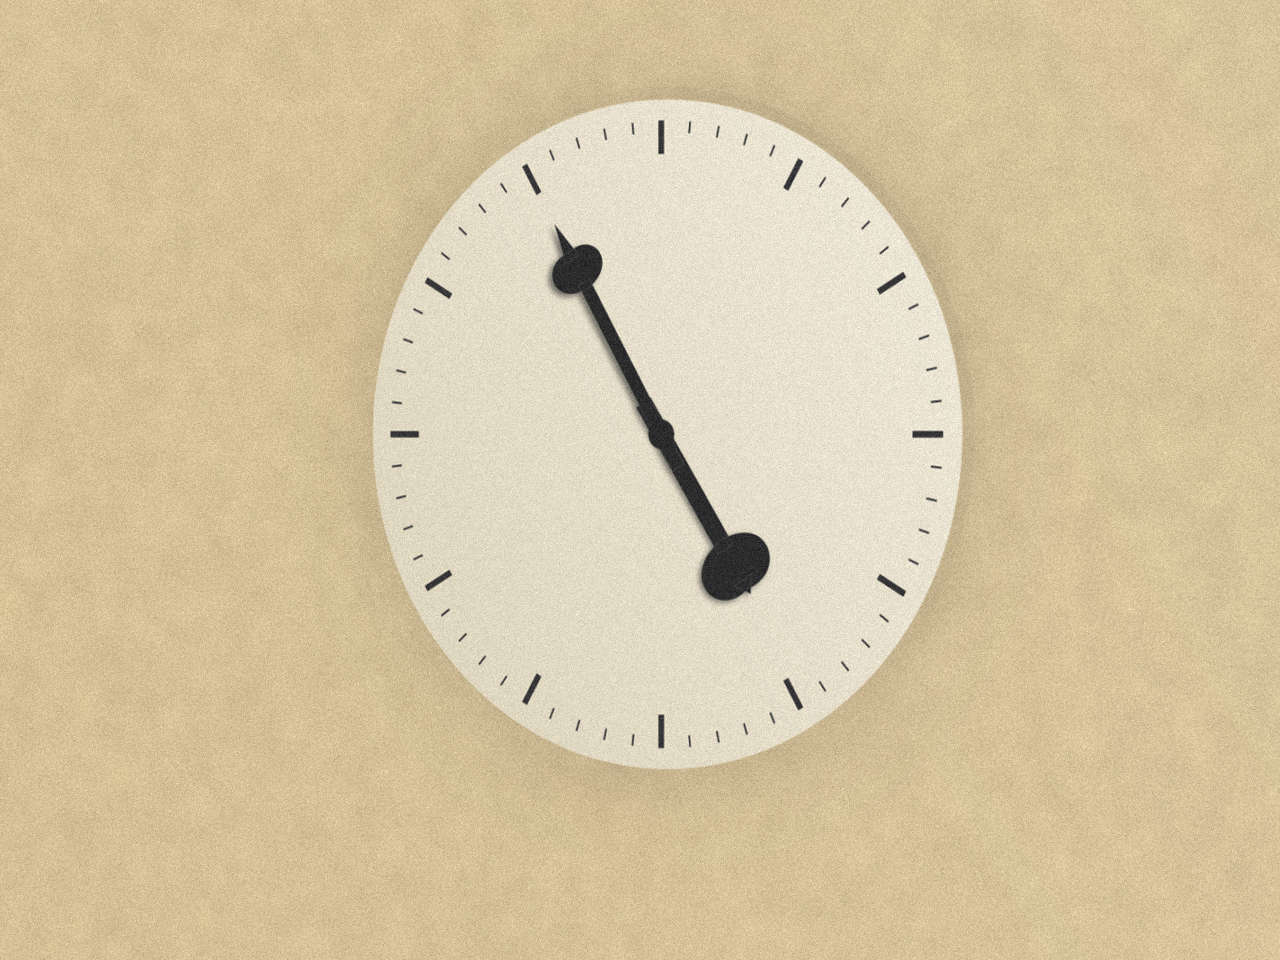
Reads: 4,55
